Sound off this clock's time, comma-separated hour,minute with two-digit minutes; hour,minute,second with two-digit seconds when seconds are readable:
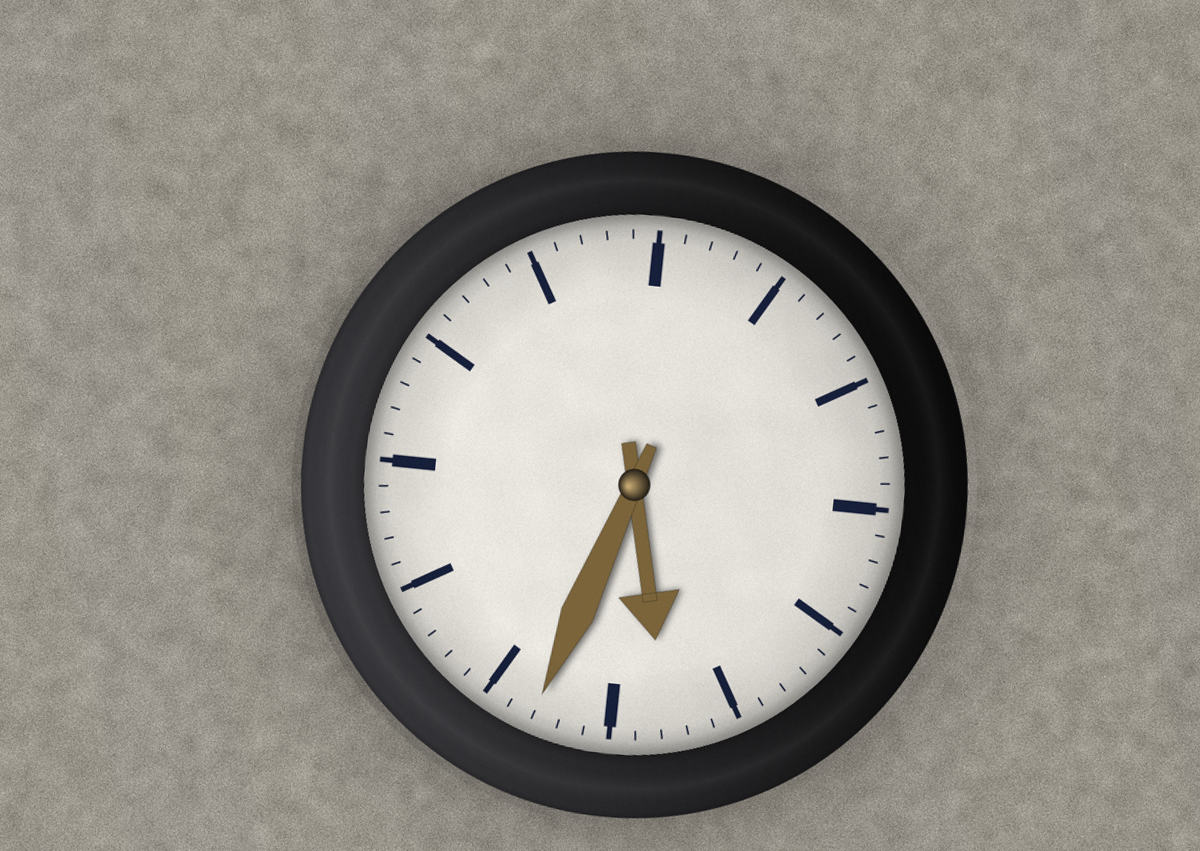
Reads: 5,33
